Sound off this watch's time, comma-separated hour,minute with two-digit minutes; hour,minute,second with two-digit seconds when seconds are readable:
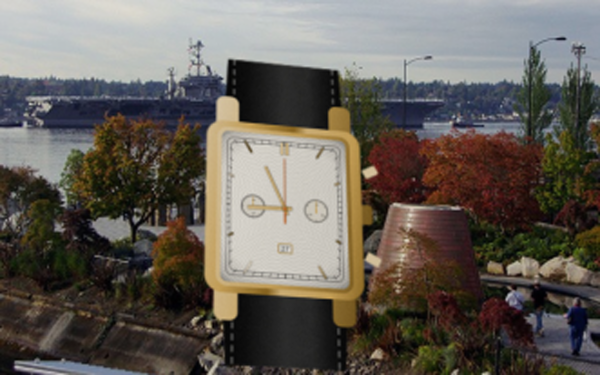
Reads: 8,56
